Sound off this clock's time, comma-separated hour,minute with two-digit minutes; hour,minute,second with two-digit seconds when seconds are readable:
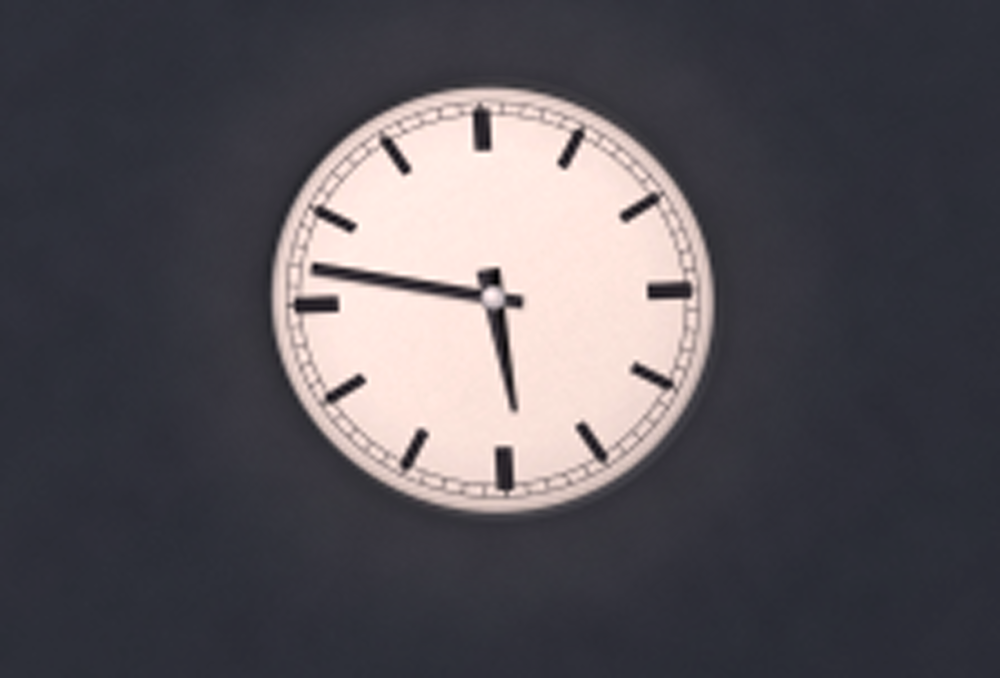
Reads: 5,47
